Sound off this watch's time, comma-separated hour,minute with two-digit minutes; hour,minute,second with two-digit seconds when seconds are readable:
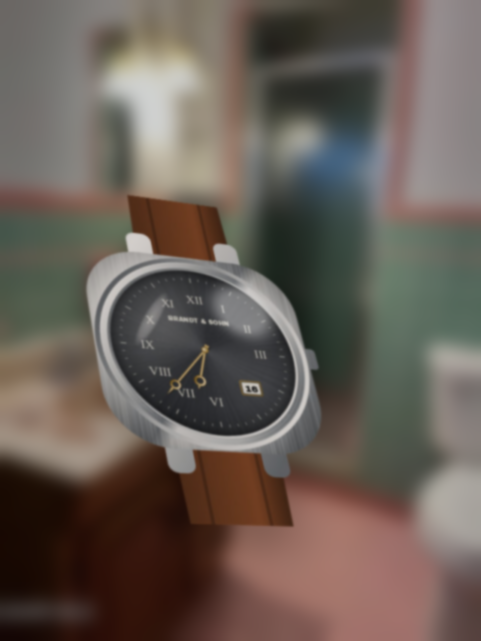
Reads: 6,37
